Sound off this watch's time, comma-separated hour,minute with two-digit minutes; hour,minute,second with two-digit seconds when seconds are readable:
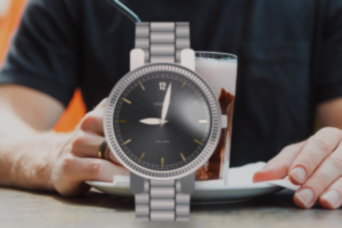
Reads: 9,02
